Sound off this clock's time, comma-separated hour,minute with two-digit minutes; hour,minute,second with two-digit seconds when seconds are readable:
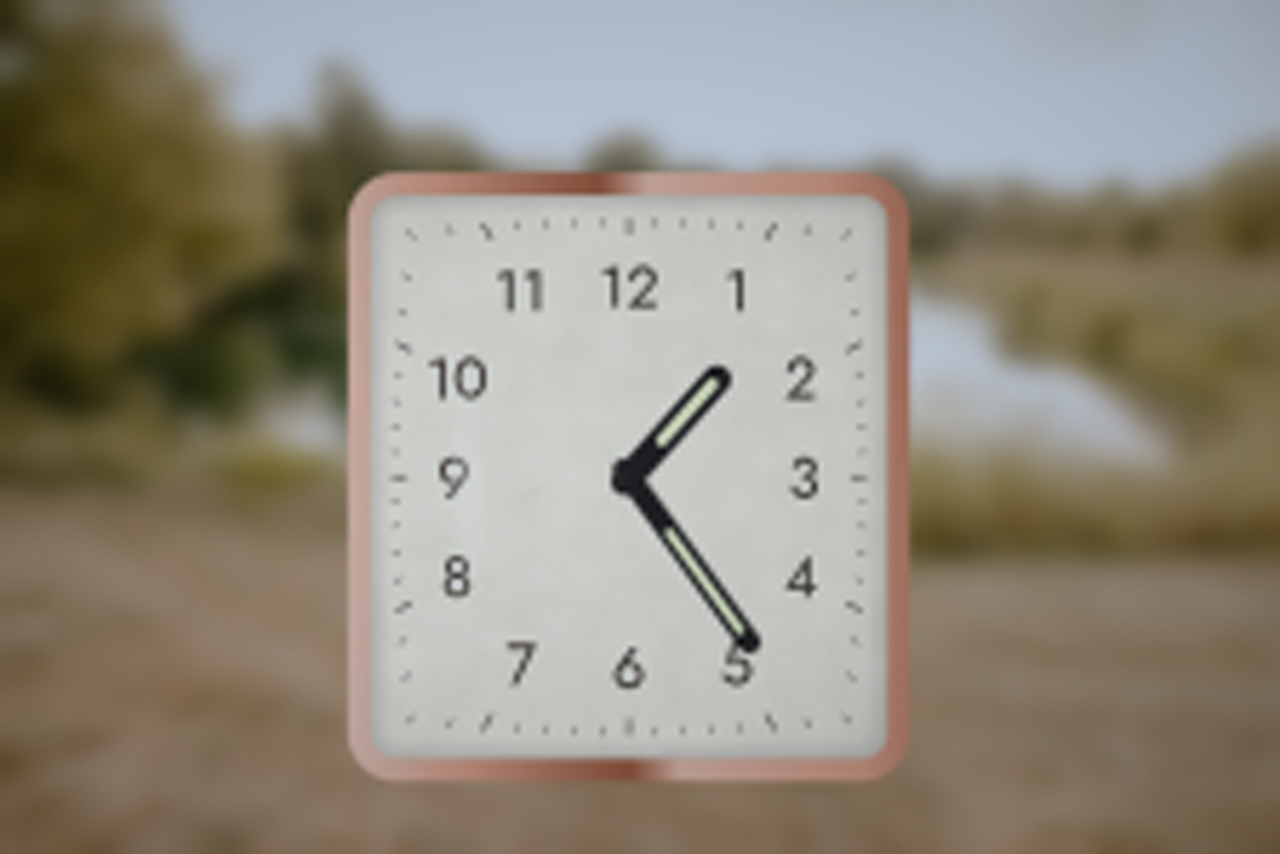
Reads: 1,24
